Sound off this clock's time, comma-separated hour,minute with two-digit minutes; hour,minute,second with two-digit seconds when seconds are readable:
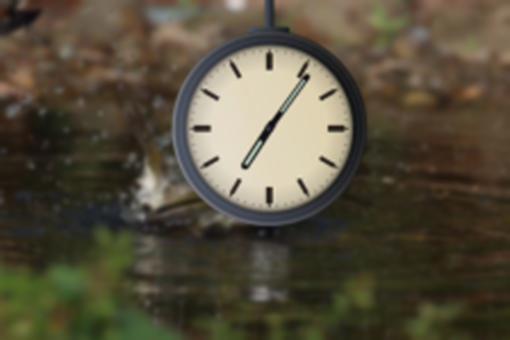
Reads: 7,06
